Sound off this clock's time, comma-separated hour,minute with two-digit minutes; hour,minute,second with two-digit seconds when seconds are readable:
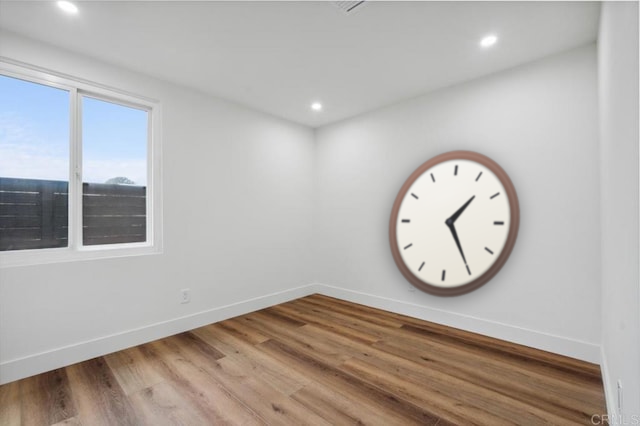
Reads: 1,25
